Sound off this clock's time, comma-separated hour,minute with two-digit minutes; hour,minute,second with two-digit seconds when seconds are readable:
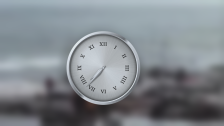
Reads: 7,37
